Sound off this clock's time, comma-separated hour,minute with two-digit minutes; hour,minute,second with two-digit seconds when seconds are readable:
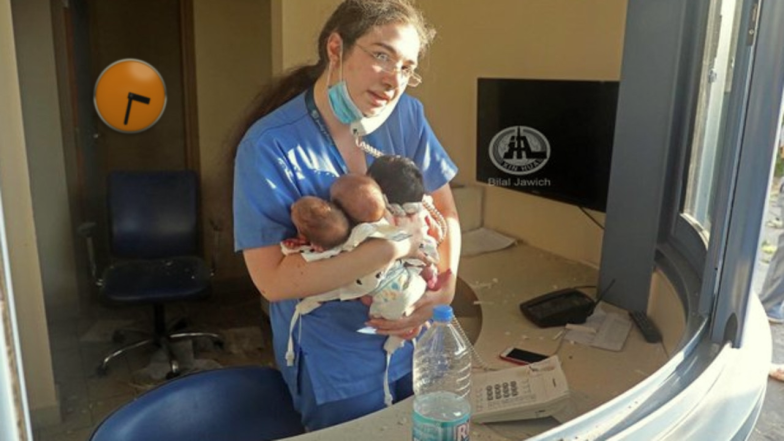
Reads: 3,32
